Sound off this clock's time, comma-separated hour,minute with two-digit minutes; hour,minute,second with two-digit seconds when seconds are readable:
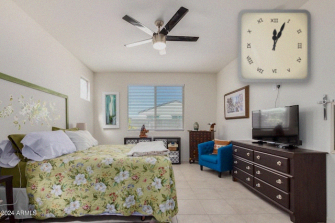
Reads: 12,04
